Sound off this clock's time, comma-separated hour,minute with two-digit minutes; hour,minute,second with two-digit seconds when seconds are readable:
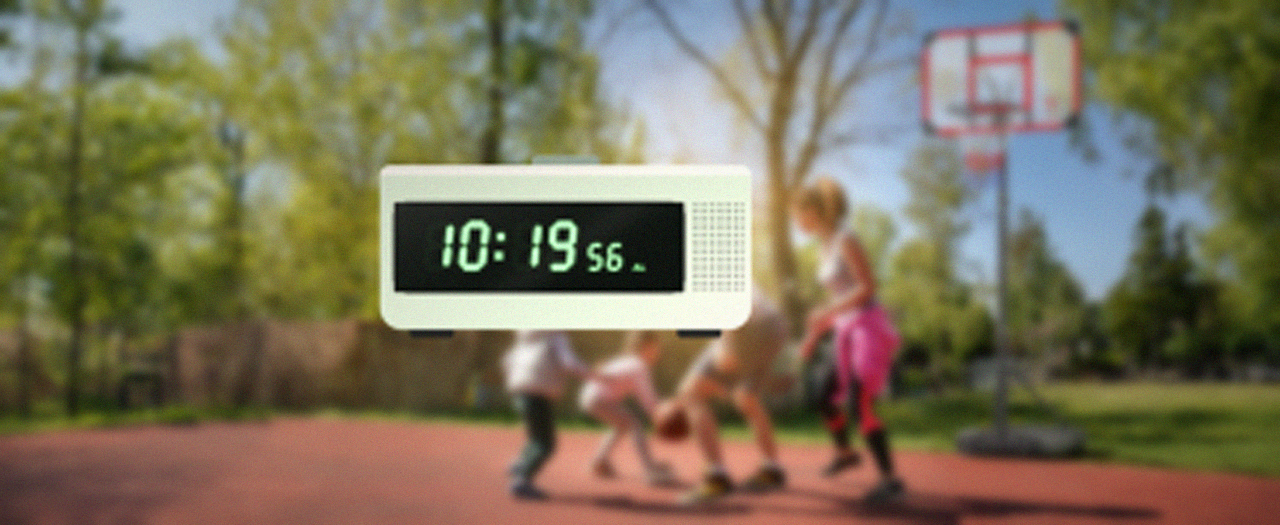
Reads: 10,19,56
